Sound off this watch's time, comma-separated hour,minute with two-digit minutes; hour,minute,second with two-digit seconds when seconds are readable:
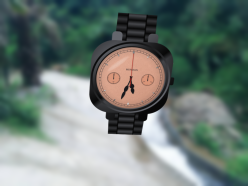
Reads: 5,33
